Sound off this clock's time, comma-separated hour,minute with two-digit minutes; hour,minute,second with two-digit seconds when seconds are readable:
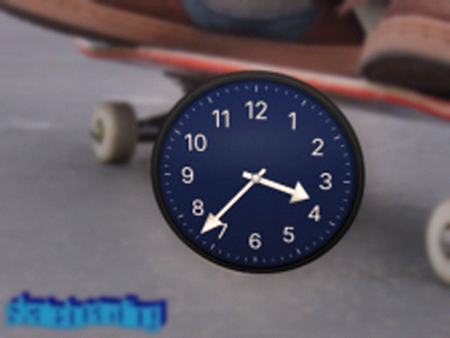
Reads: 3,37
